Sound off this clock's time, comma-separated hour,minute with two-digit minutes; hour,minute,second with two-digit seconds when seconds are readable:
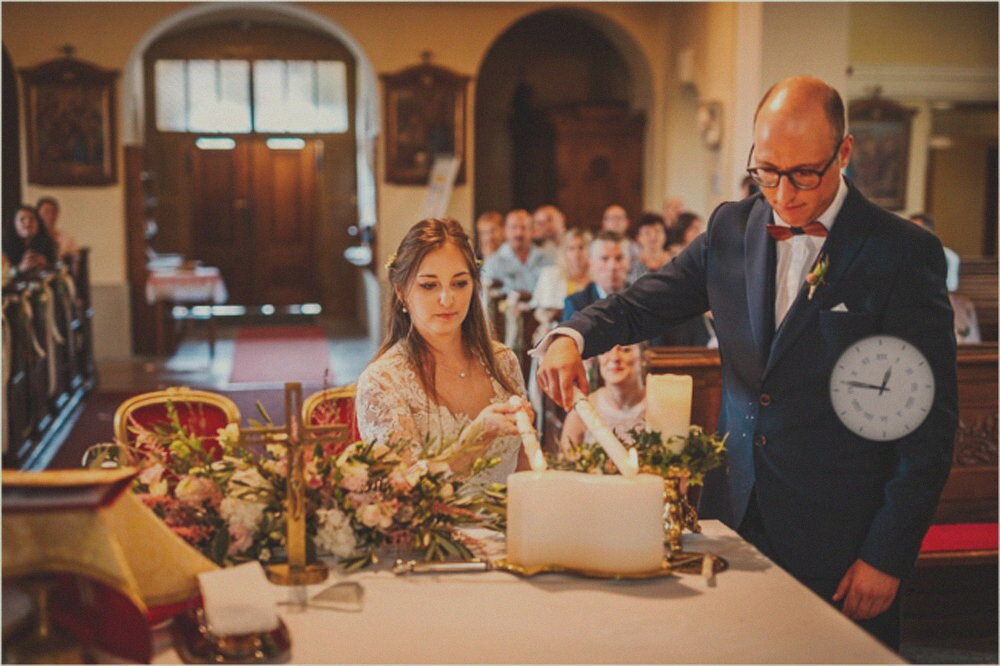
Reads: 12,47
